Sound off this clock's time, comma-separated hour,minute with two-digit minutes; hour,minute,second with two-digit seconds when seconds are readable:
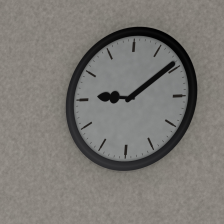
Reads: 9,09
